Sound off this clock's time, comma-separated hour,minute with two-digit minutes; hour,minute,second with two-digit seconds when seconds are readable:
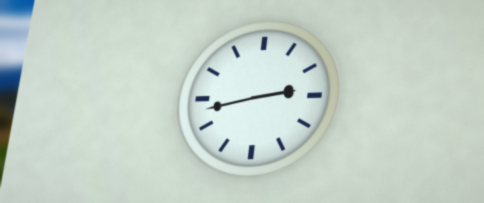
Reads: 2,43
